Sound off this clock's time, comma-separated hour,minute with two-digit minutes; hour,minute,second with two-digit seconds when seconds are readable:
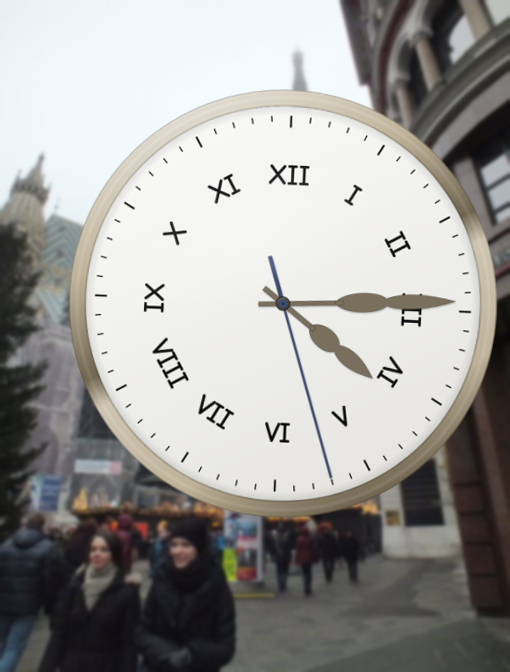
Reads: 4,14,27
